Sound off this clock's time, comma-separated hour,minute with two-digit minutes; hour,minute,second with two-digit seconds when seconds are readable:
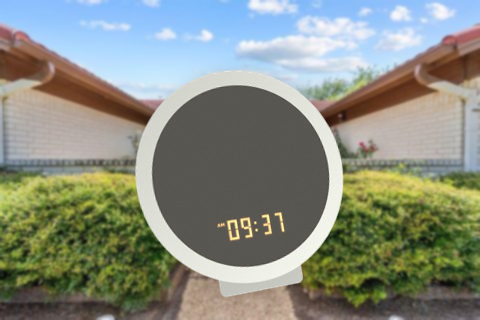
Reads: 9,37
